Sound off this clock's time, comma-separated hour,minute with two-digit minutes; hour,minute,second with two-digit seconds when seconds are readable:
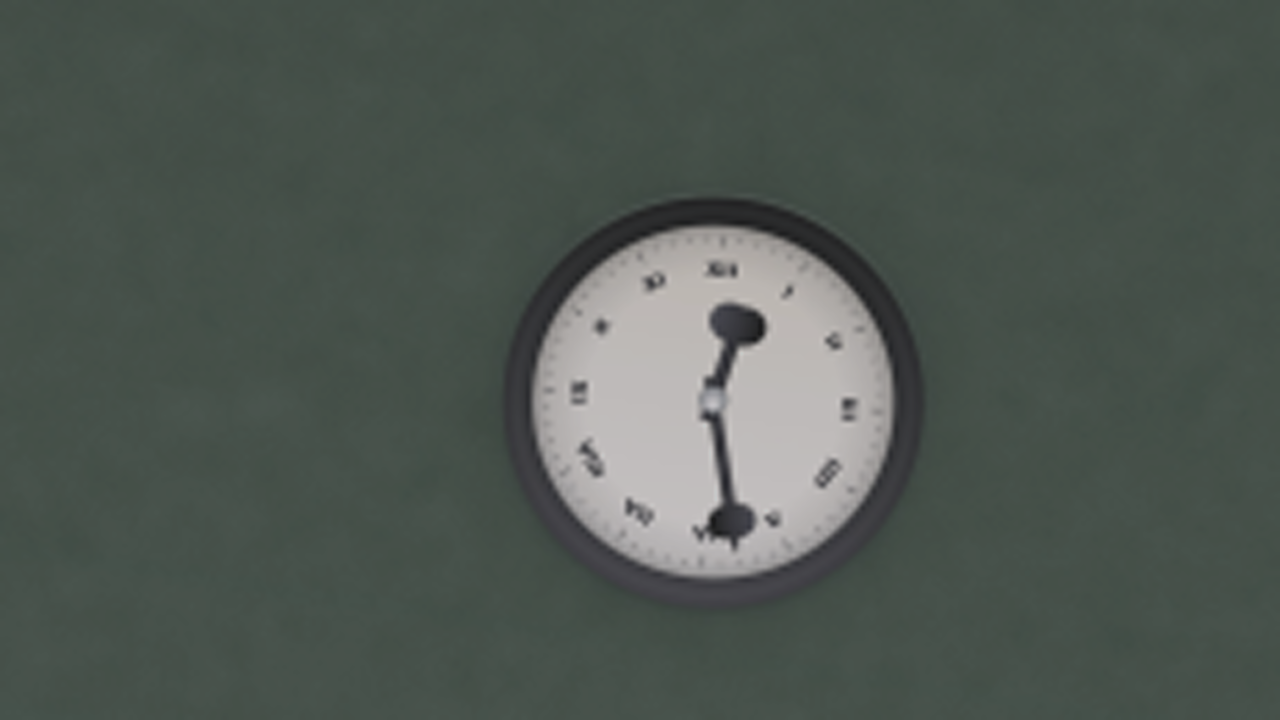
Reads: 12,28
